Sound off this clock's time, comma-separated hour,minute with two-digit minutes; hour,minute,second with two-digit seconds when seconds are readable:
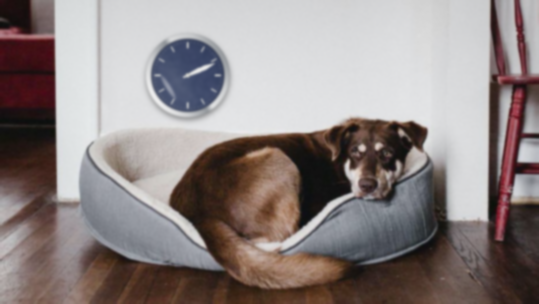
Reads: 2,11
